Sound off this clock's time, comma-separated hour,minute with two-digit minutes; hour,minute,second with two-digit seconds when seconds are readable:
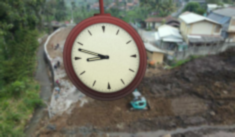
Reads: 8,48
